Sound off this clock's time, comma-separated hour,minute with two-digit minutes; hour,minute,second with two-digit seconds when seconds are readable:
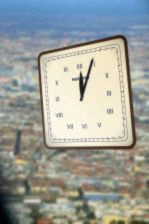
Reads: 12,04
